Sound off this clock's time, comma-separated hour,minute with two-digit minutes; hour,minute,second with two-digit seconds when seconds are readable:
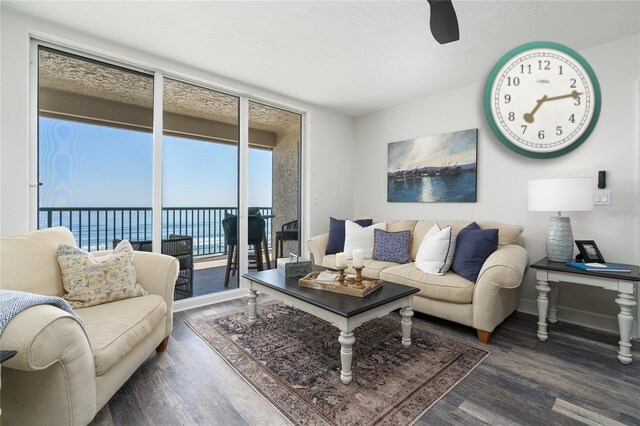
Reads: 7,13
